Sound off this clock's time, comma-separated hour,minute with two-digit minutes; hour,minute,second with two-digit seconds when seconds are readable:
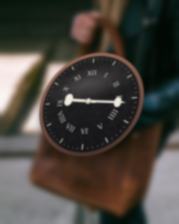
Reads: 9,16
